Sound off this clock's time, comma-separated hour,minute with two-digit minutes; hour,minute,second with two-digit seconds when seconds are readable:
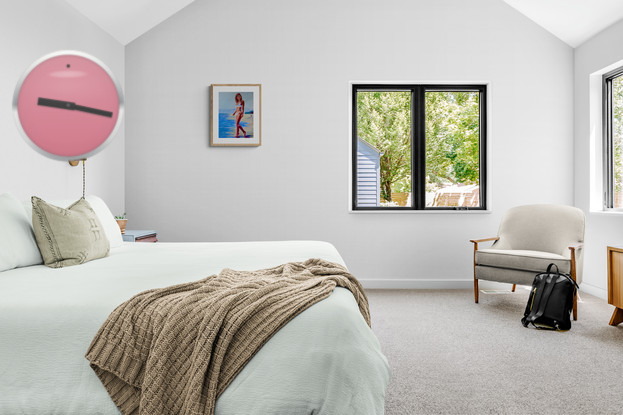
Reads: 9,17
